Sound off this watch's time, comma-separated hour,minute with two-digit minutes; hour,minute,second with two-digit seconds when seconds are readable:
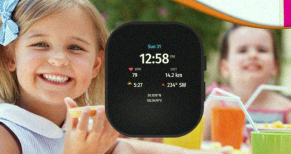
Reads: 12,58
